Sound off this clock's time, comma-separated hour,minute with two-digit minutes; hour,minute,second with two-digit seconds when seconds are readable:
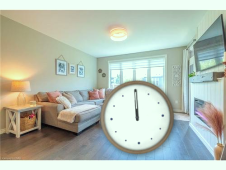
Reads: 12,00
